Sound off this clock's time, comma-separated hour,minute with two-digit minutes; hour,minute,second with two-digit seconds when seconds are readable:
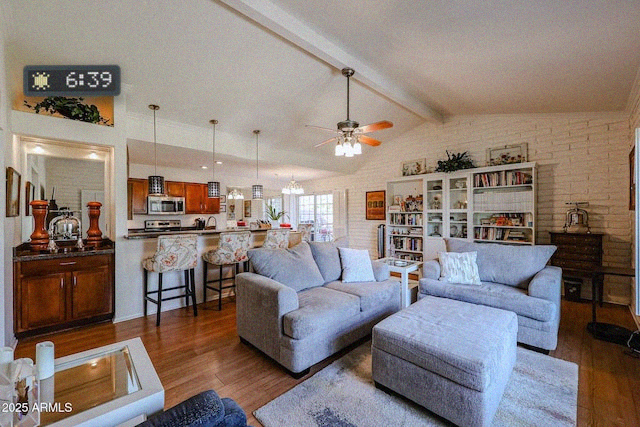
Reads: 6,39
